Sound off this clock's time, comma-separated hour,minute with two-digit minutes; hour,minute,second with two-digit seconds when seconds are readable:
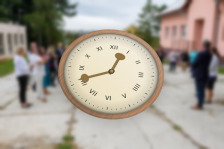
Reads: 12,41
